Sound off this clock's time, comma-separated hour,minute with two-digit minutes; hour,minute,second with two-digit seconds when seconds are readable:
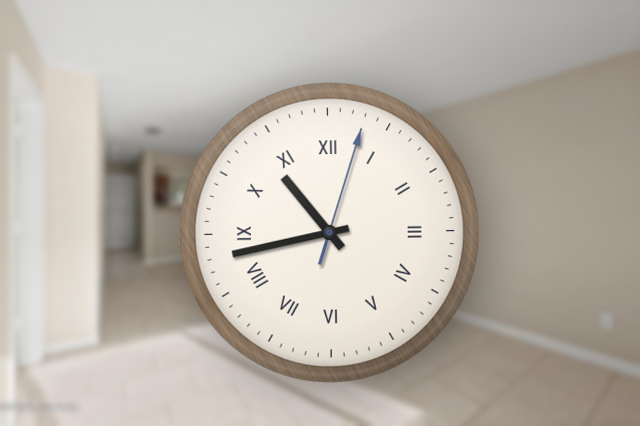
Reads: 10,43,03
